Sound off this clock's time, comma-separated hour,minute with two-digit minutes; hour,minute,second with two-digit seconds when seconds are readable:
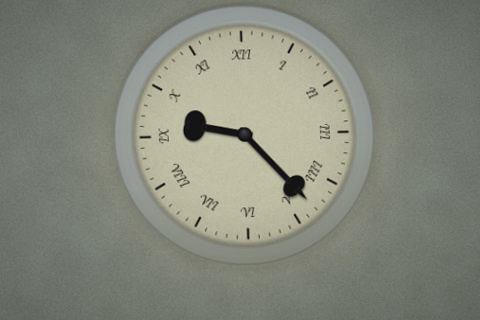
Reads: 9,23
